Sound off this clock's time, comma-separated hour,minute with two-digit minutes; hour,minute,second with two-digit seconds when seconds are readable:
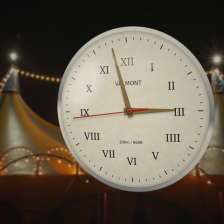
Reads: 2,57,44
